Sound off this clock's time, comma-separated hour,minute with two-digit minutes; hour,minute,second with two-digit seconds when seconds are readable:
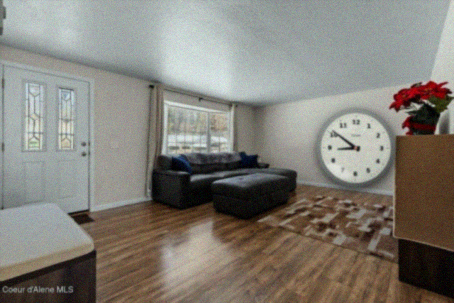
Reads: 8,51
